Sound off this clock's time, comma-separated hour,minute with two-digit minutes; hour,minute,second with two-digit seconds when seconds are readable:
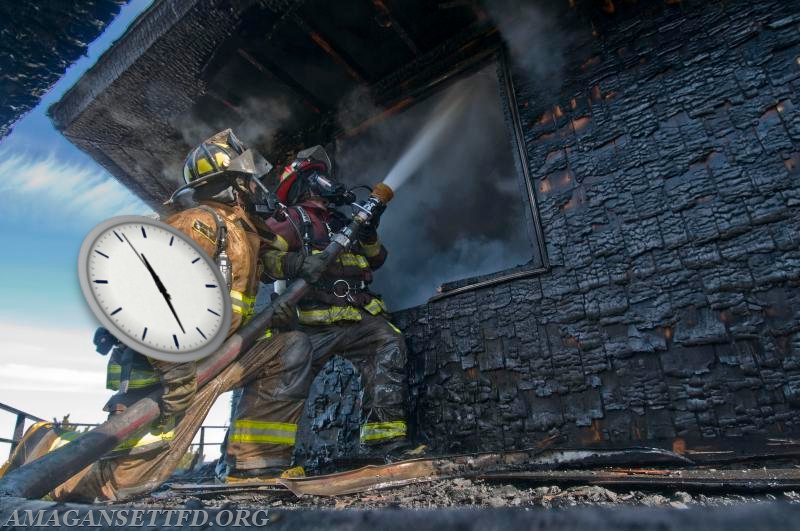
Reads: 11,27,56
